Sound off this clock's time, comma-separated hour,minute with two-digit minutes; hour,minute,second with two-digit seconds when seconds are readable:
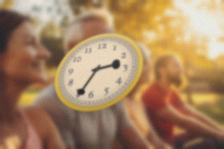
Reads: 2,34
